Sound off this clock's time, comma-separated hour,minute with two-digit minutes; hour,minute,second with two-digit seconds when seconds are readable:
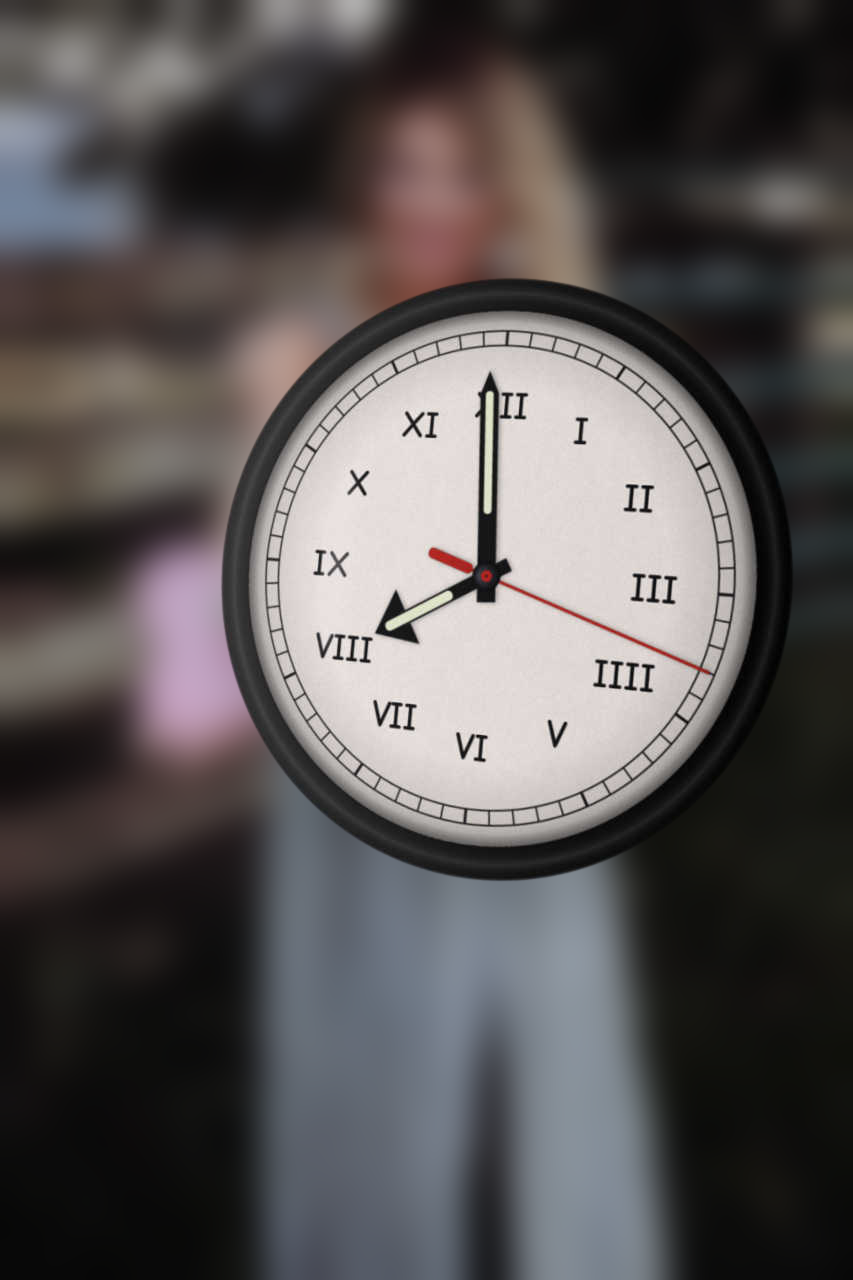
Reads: 7,59,18
